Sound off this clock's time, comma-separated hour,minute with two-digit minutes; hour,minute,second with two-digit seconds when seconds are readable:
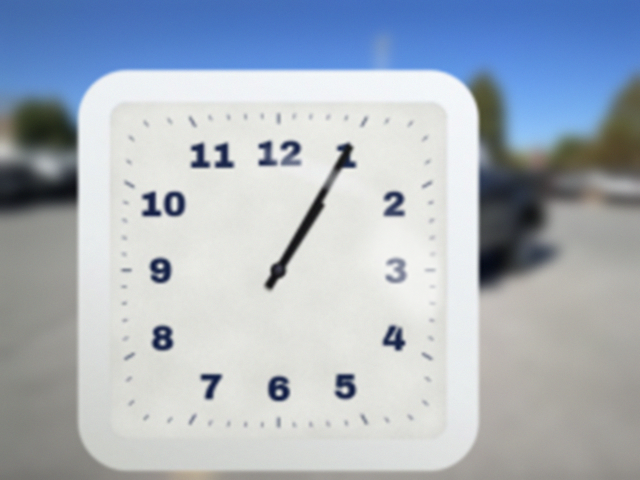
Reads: 1,05
